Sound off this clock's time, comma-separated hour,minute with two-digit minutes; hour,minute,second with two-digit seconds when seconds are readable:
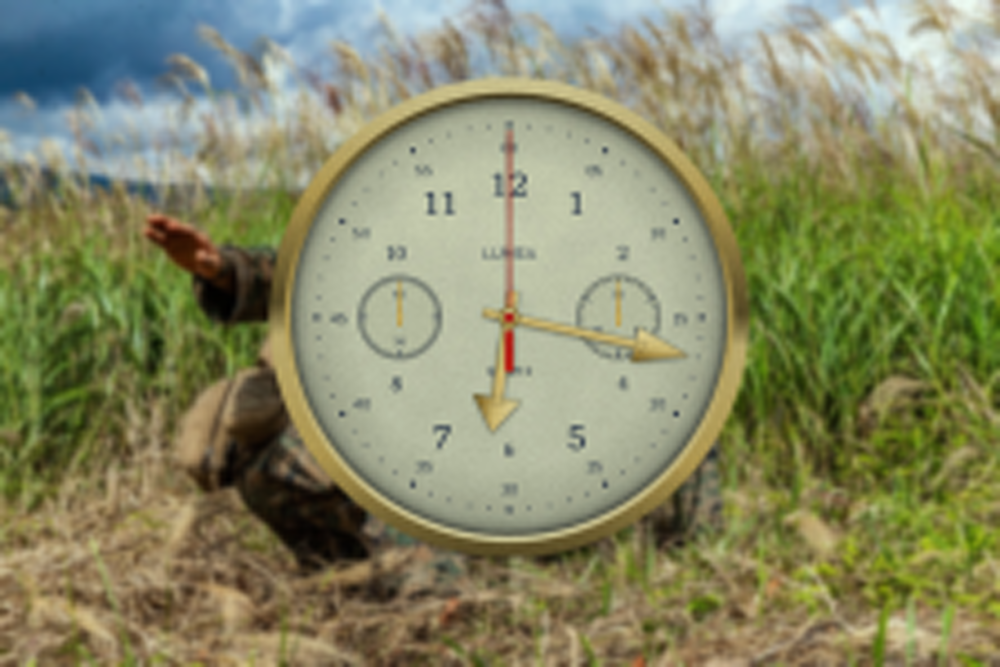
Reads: 6,17
